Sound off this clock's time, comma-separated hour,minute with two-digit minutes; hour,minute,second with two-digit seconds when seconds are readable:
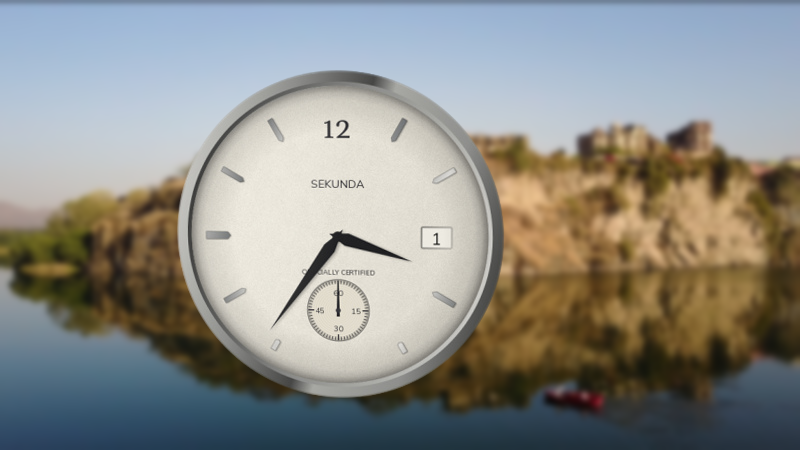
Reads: 3,36
